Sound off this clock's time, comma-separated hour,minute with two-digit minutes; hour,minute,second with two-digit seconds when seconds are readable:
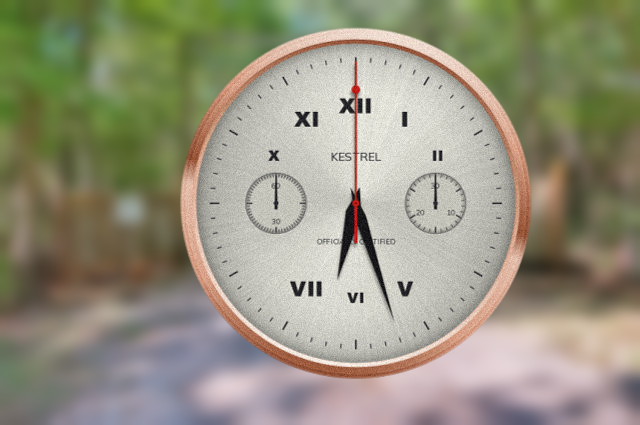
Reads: 6,27
